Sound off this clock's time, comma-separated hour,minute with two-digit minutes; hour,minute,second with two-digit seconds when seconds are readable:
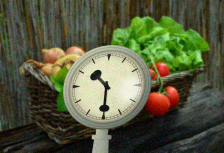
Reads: 10,30
